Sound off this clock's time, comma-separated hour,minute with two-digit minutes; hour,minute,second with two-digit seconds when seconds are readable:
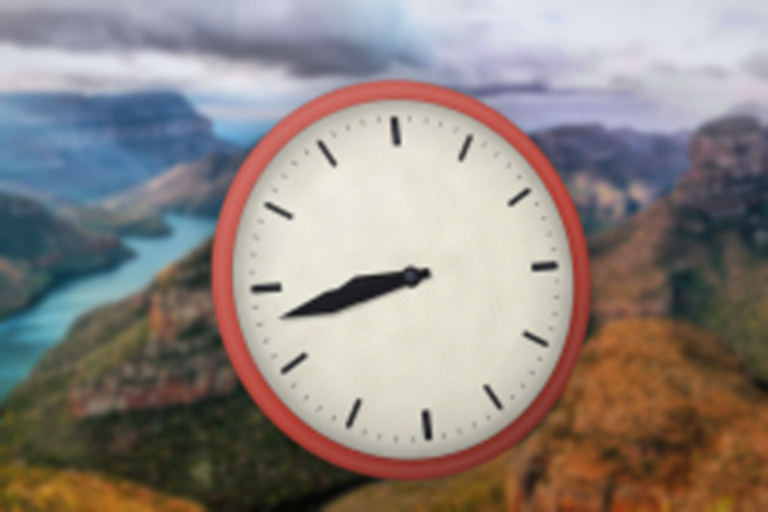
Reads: 8,43
